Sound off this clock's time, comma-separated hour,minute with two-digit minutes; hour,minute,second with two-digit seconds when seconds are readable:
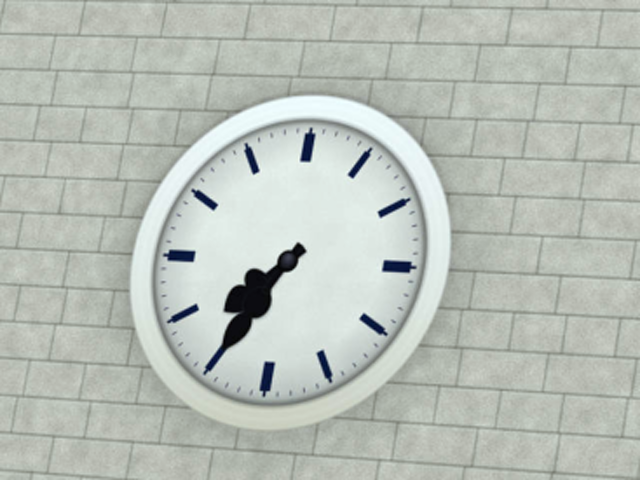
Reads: 7,35
